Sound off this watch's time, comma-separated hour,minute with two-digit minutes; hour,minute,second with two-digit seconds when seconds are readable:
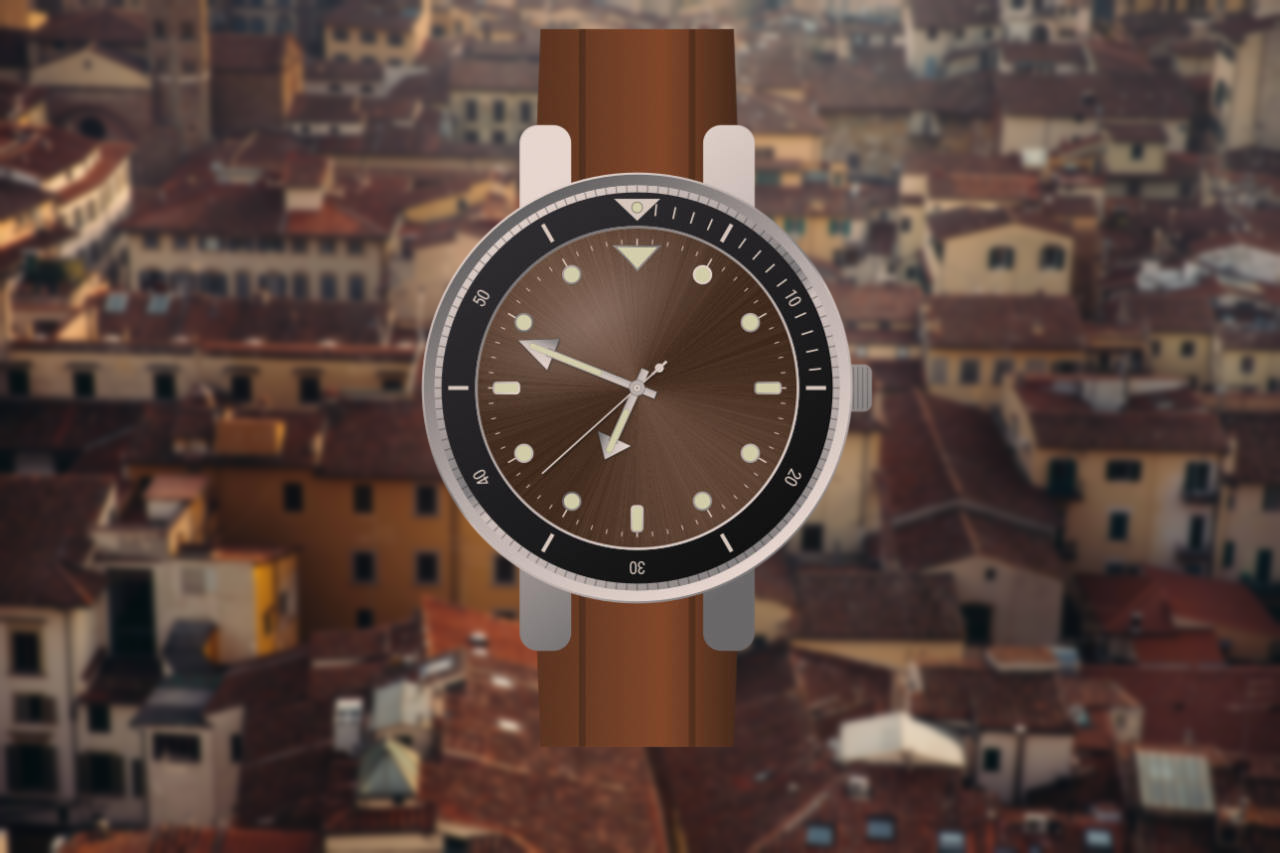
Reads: 6,48,38
